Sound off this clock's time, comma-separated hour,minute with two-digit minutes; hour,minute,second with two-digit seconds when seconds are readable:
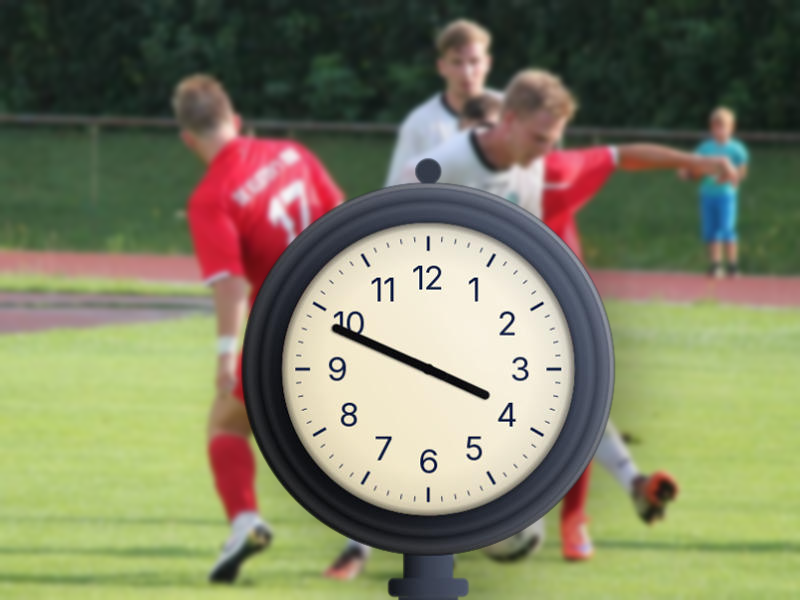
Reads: 3,49
